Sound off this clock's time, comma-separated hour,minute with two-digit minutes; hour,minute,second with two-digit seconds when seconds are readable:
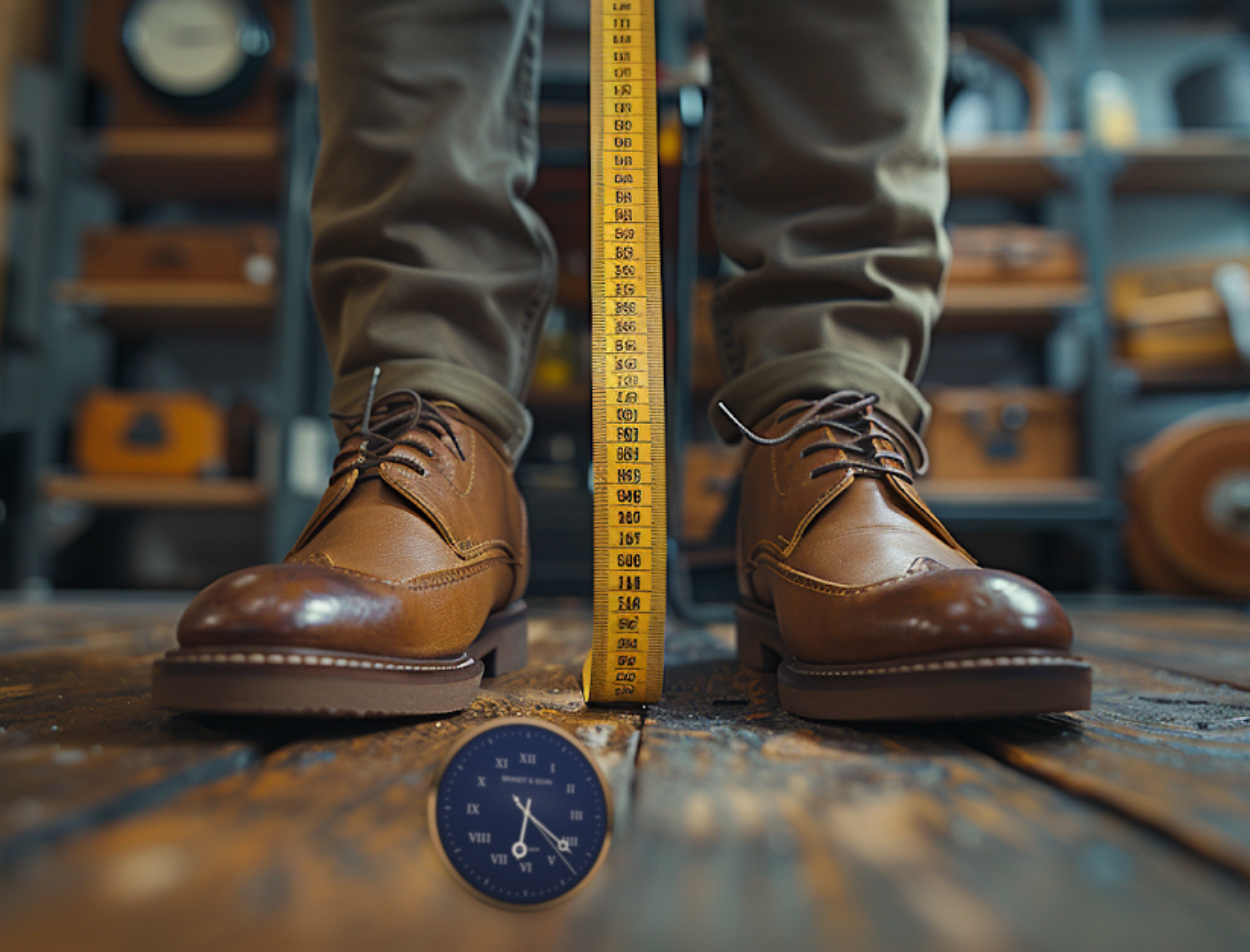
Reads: 6,21,23
